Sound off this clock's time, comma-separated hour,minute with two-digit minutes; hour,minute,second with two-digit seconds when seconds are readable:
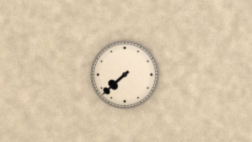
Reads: 7,38
